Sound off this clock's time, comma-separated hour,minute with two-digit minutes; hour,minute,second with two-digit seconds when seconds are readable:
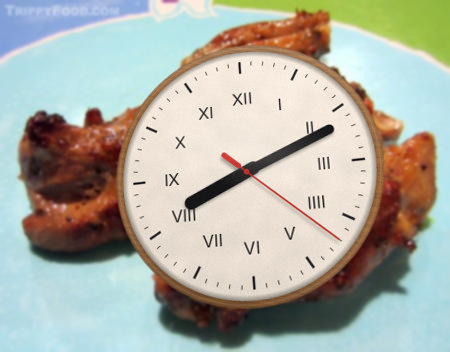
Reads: 8,11,22
